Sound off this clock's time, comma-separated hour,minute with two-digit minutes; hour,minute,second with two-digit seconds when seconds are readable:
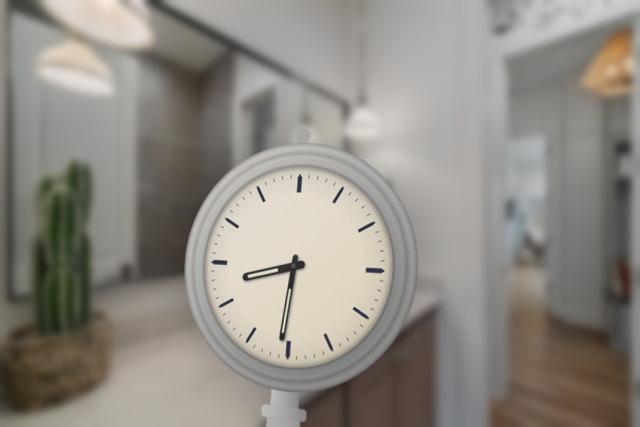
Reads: 8,31
